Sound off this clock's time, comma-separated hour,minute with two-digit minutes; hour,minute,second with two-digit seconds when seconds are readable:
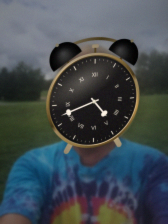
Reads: 4,42
